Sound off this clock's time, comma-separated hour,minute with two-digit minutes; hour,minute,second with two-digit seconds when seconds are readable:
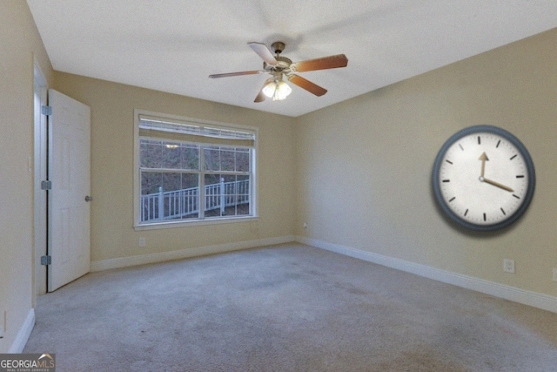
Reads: 12,19
